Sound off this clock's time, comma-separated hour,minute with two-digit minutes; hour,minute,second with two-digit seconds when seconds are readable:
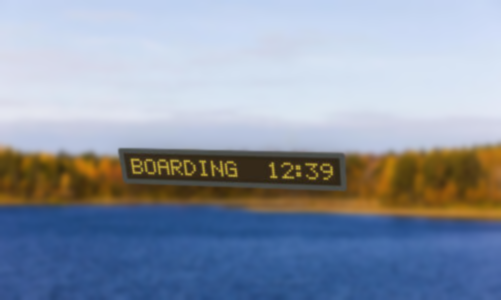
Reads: 12,39
